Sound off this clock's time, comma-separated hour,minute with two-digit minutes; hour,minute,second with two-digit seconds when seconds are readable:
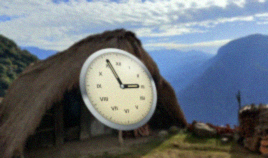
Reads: 2,56
